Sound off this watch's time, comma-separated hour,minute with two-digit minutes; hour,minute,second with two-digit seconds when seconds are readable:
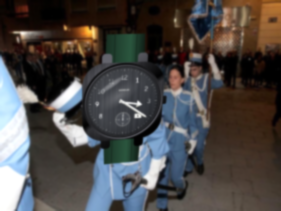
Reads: 3,21
